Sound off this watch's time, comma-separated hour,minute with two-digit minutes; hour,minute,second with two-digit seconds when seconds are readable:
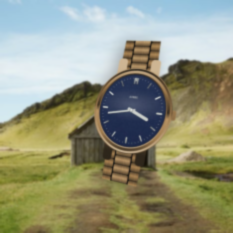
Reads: 3,43
